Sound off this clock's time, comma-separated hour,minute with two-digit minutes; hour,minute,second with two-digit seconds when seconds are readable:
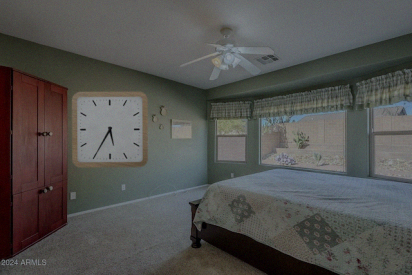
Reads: 5,35
